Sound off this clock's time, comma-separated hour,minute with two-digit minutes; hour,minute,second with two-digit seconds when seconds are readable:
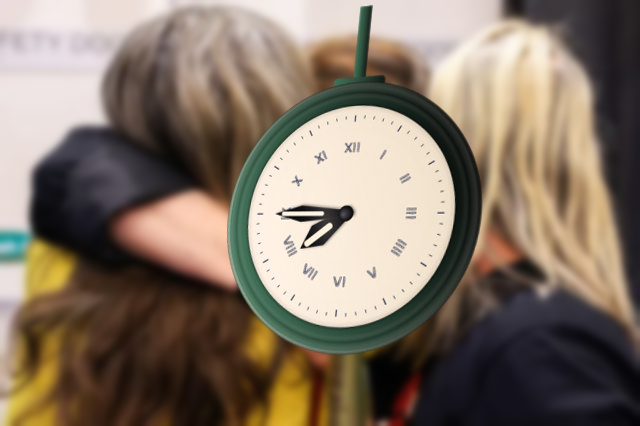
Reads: 7,45
